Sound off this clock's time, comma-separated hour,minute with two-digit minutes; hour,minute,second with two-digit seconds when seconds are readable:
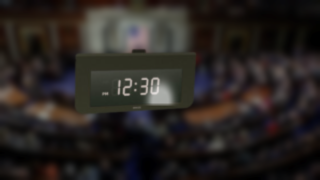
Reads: 12,30
